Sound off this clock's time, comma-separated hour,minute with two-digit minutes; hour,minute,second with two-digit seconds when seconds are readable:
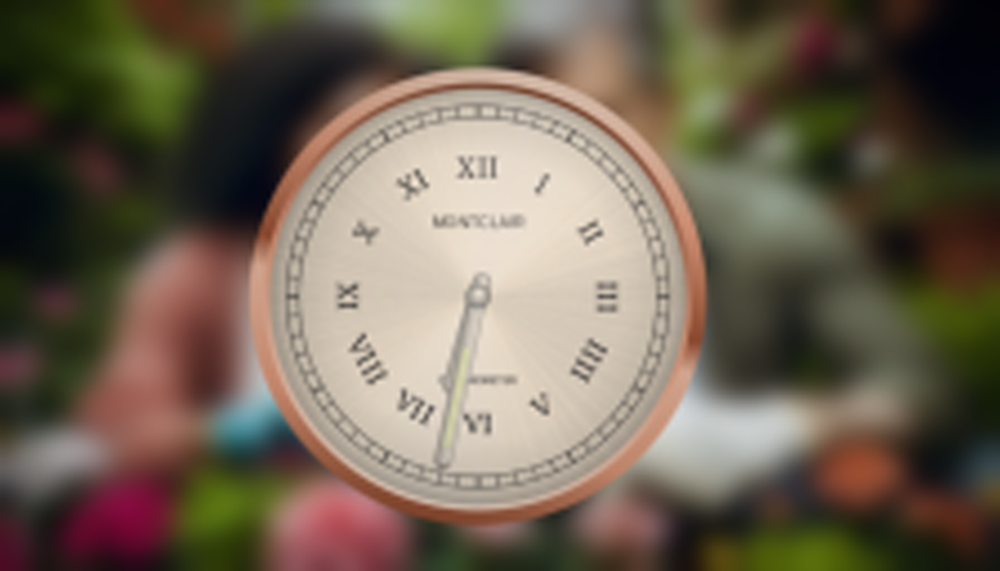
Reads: 6,32
